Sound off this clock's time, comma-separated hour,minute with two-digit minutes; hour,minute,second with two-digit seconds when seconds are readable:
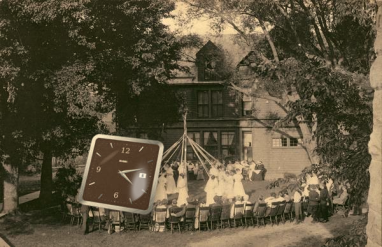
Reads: 4,12
